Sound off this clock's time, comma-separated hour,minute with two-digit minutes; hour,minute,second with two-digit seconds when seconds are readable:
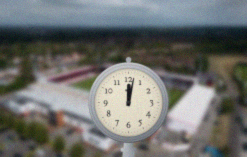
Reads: 12,02
